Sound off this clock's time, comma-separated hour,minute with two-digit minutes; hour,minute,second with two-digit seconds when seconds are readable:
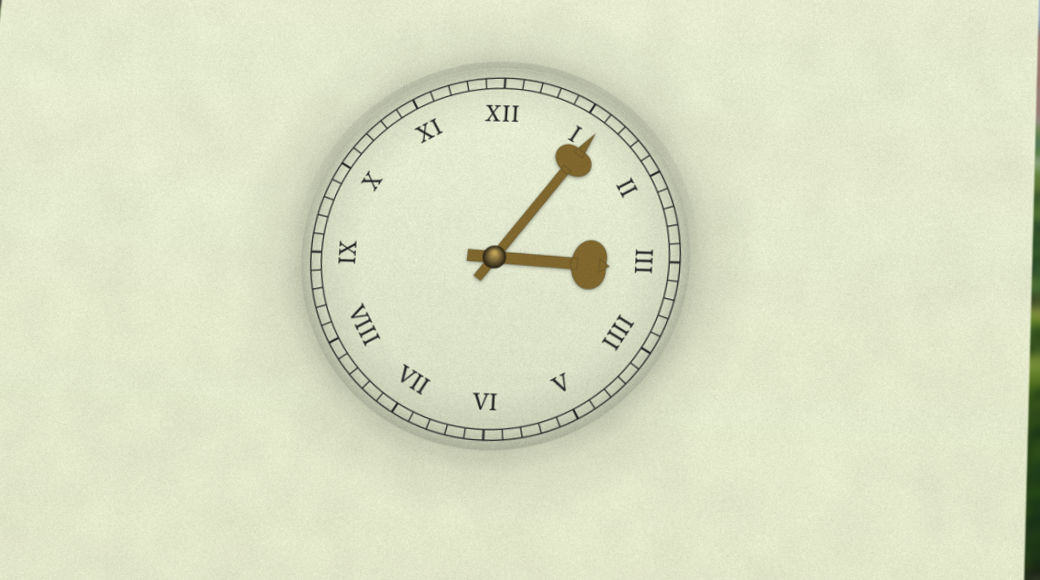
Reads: 3,06
